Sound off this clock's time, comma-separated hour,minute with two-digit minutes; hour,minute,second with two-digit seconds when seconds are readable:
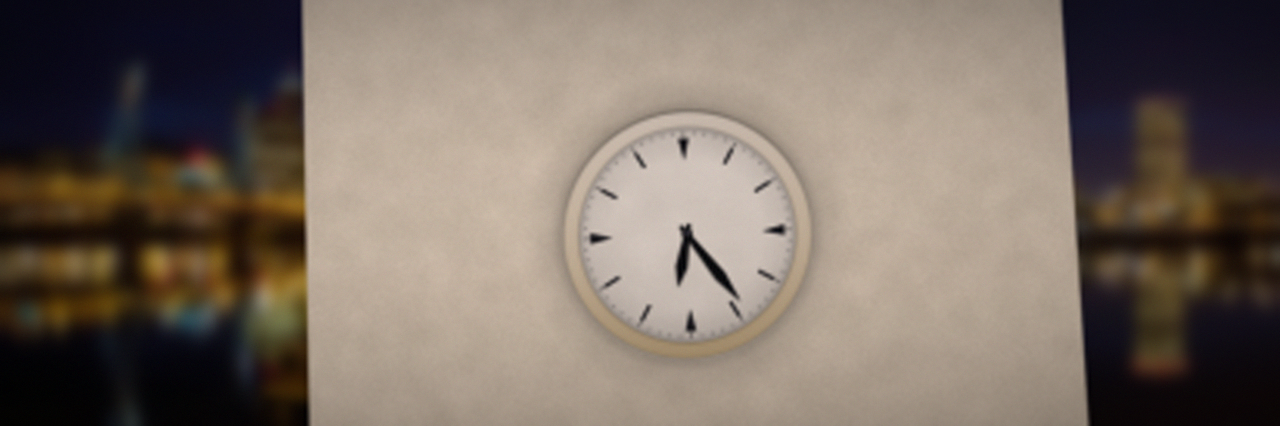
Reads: 6,24
